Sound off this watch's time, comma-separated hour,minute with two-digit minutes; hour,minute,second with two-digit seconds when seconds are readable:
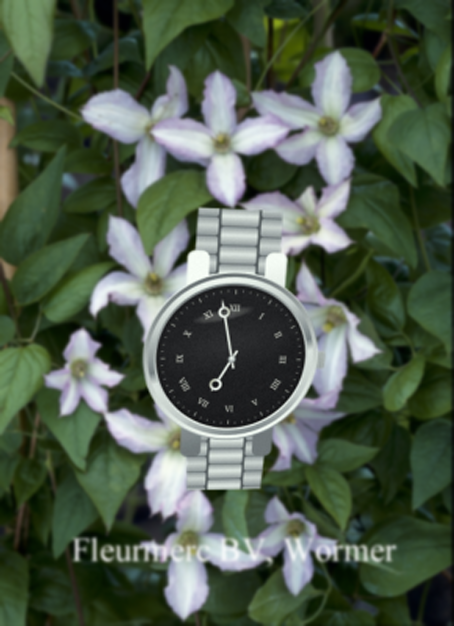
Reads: 6,58
